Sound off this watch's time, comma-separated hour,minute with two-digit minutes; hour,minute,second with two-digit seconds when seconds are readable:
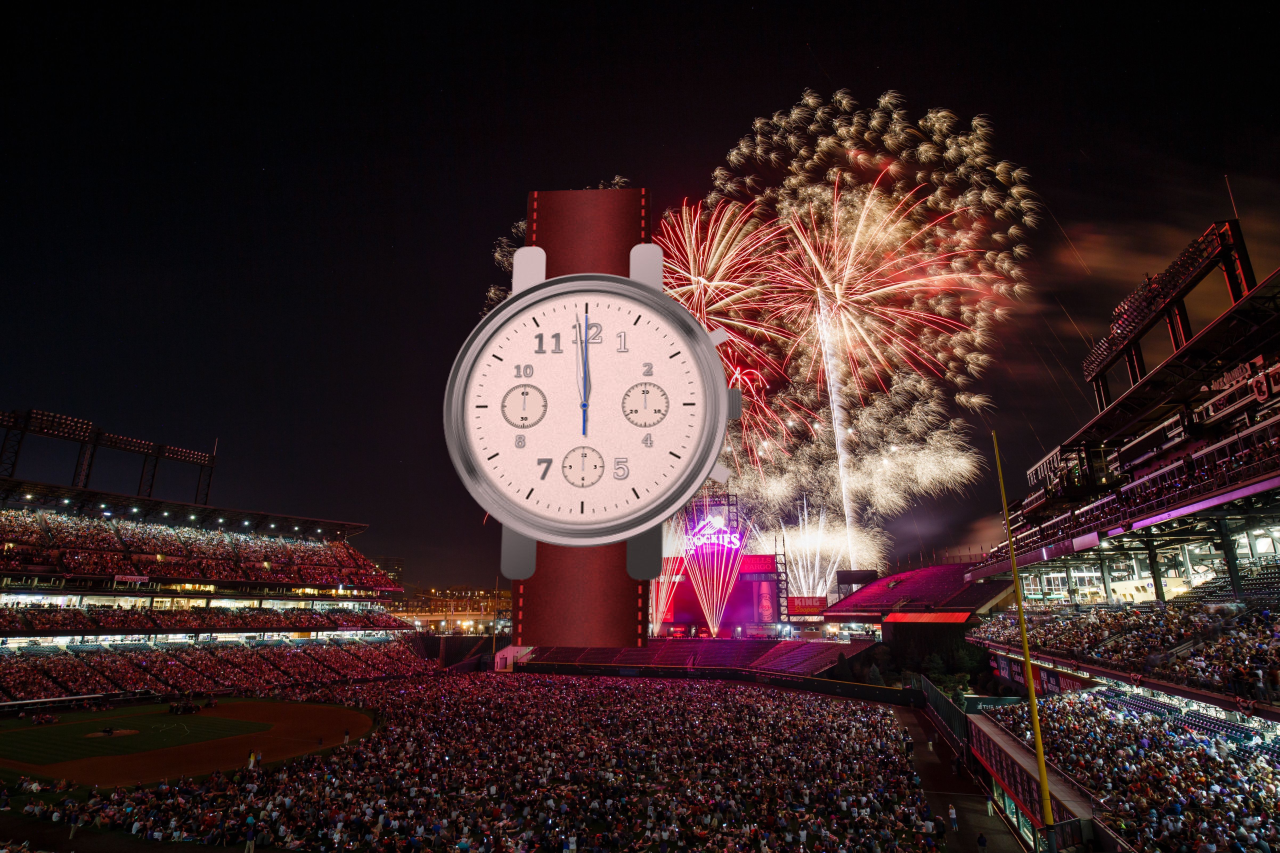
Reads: 11,59
